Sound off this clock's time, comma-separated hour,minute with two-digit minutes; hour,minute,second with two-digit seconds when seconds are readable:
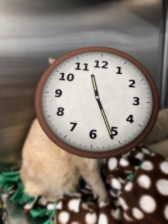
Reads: 11,26
